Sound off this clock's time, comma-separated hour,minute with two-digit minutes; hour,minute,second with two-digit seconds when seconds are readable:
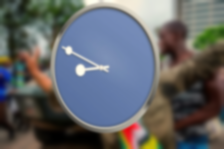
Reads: 8,49
